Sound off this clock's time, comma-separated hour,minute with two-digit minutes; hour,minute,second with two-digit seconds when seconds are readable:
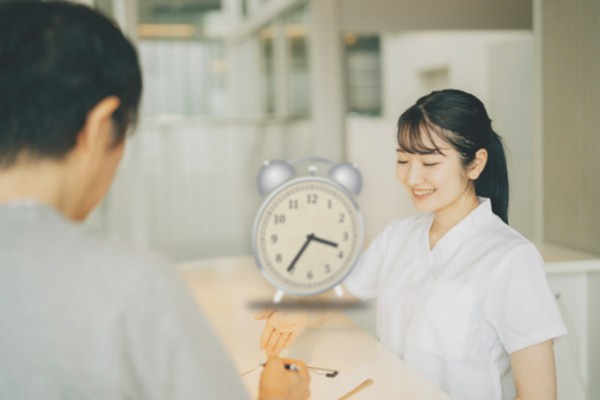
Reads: 3,36
